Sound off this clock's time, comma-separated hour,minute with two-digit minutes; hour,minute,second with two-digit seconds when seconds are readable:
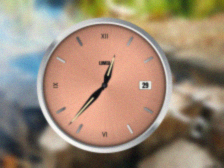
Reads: 12,37
